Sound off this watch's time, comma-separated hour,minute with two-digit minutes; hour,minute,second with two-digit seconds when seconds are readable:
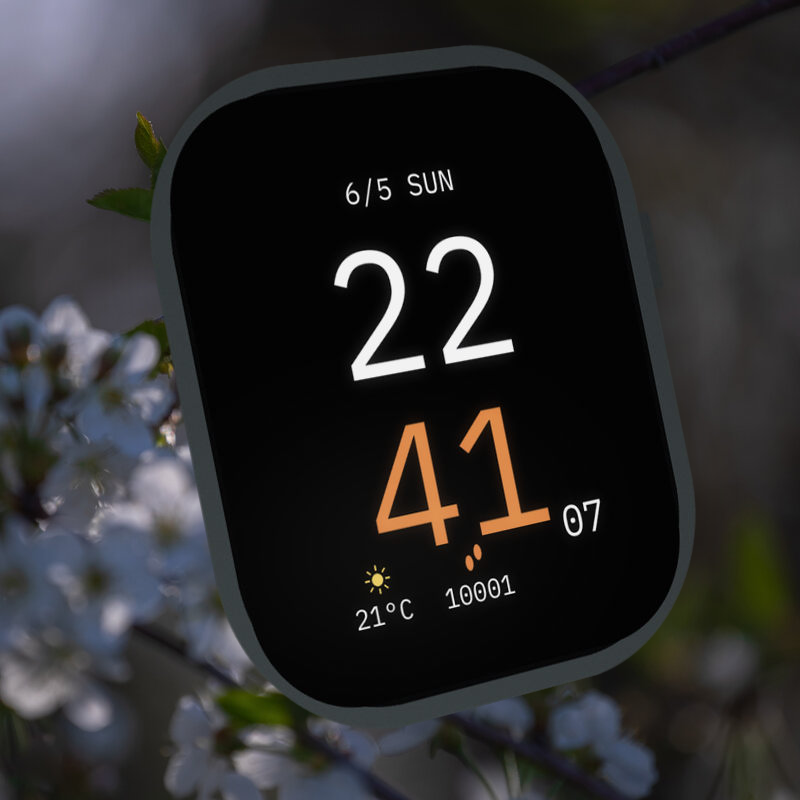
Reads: 22,41,07
